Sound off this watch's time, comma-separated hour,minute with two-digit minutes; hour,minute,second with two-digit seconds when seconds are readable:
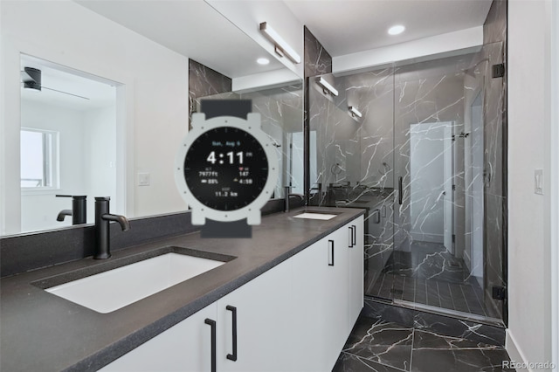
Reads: 4,11
